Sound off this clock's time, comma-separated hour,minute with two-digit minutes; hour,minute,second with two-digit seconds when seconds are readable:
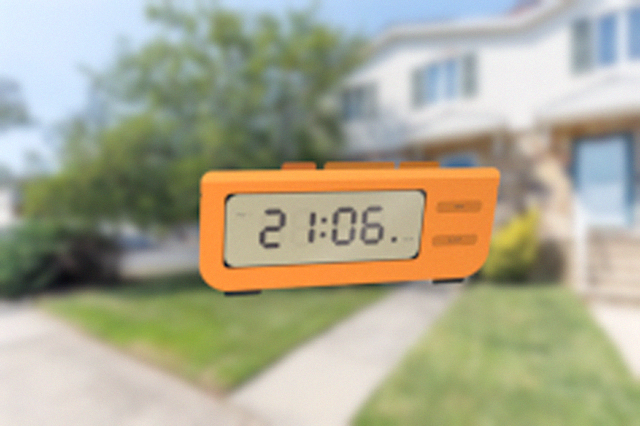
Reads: 21,06
